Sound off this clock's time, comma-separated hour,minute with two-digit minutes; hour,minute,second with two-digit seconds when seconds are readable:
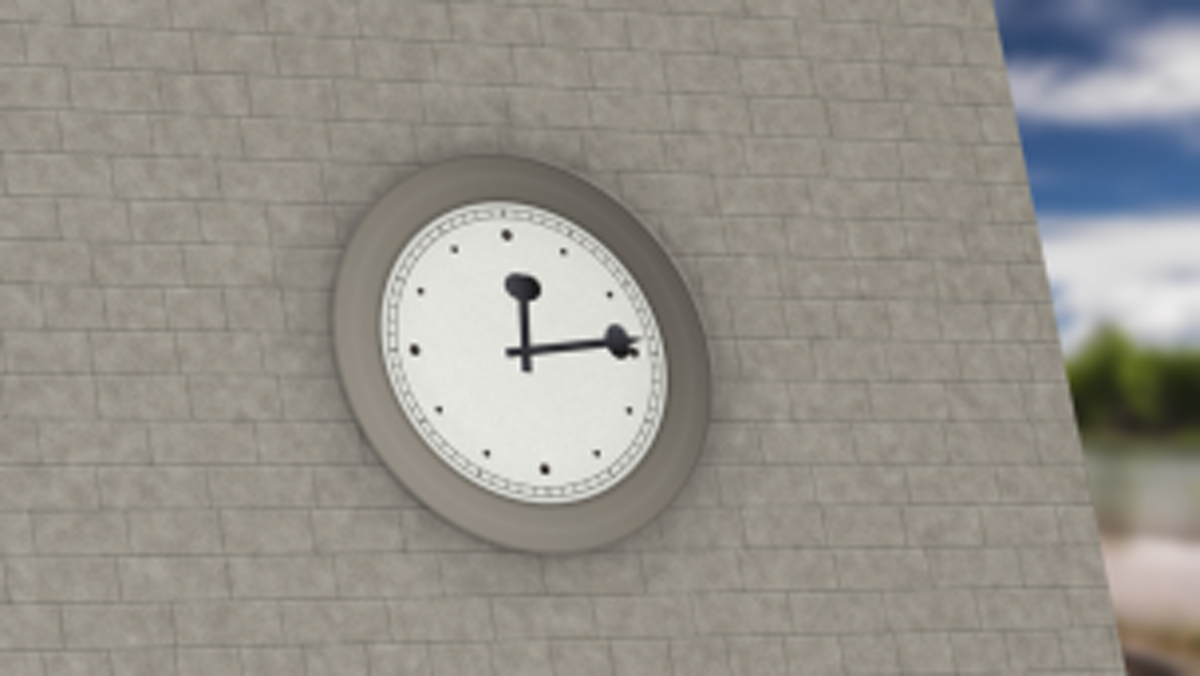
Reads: 12,14
